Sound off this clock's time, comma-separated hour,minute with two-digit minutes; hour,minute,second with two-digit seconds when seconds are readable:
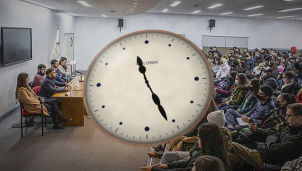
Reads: 11,26
